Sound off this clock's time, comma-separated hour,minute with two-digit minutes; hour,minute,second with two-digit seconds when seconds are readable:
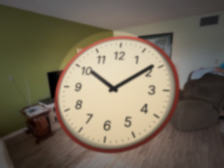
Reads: 10,09
